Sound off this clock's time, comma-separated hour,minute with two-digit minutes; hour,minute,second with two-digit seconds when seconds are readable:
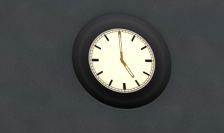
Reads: 5,00
